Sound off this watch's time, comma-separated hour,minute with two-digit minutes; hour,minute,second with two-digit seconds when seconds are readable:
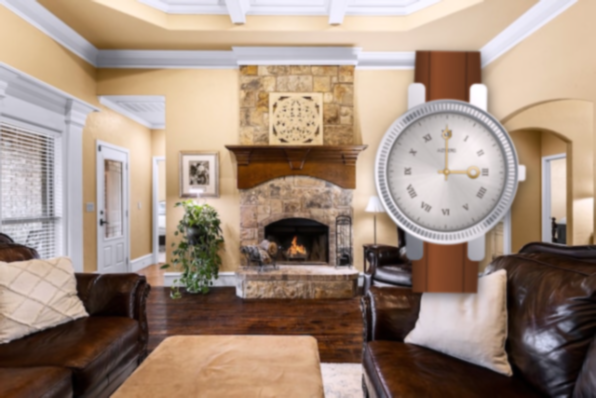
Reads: 3,00
